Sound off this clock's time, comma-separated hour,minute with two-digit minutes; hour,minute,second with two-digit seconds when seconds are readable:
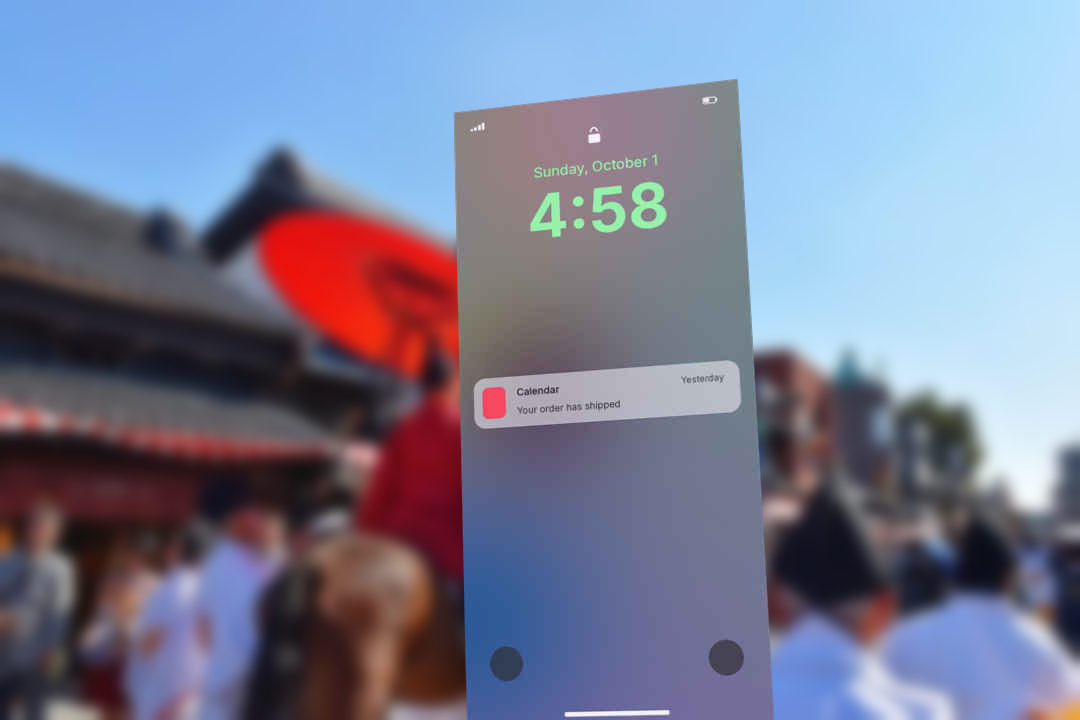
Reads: 4,58
